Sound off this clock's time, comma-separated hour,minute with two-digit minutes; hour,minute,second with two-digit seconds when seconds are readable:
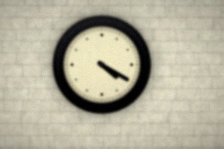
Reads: 4,20
